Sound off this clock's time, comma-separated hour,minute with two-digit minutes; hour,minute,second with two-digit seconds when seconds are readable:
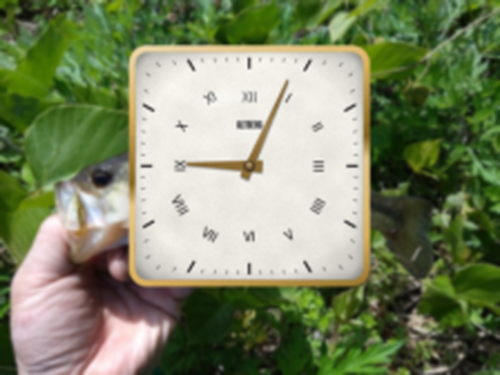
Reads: 9,04
